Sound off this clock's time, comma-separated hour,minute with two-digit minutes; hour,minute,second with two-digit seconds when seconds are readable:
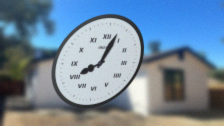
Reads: 8,03
